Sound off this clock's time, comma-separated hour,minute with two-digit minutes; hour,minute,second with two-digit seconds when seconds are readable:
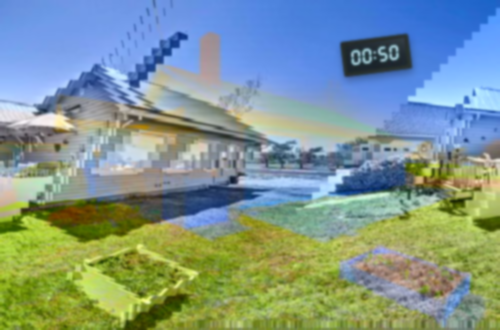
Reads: 0,50
